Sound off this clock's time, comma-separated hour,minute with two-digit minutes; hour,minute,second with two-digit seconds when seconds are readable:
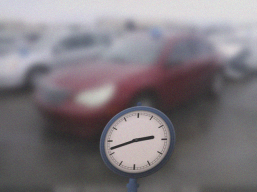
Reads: 2,42
